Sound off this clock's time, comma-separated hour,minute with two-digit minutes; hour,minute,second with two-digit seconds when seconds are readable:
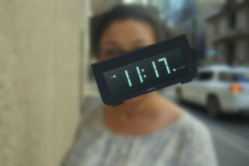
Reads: 11,17
